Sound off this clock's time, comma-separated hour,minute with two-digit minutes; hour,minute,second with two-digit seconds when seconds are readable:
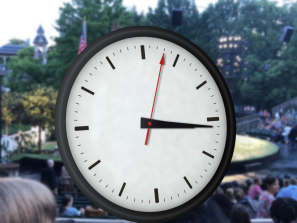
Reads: 3,16,03
